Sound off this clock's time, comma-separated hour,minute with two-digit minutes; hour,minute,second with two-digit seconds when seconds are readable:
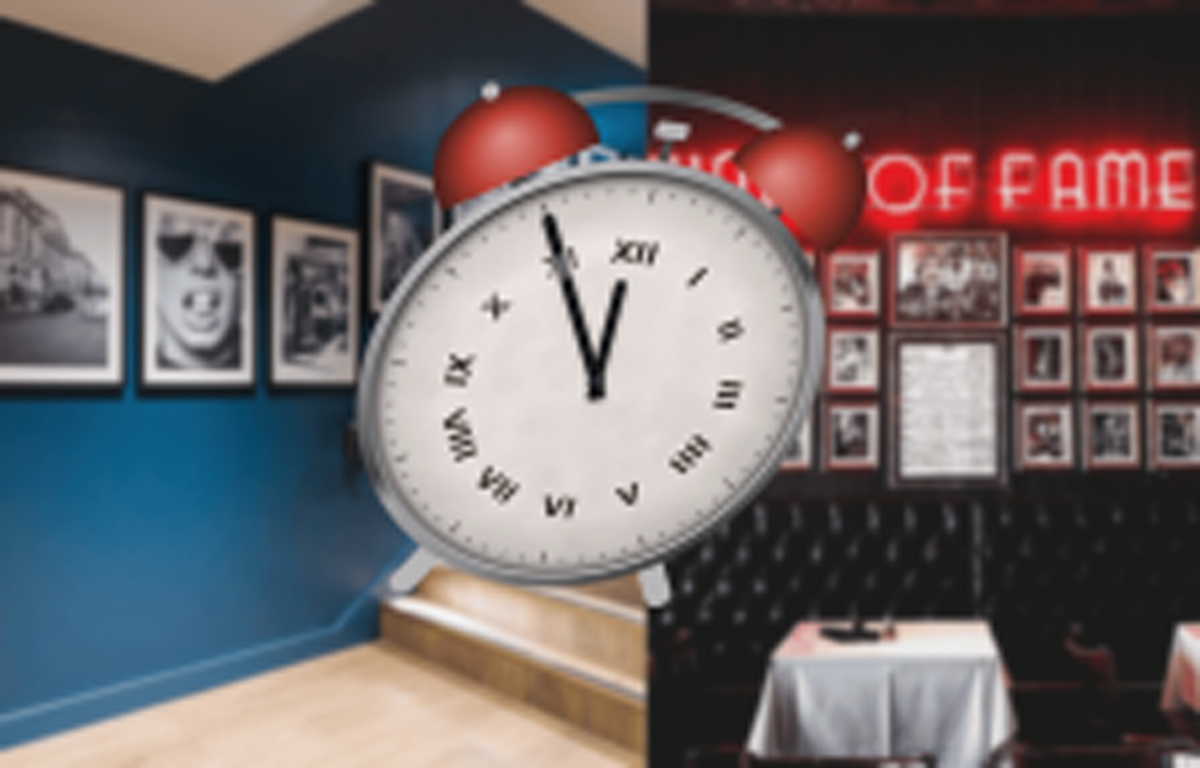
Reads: 11,55
